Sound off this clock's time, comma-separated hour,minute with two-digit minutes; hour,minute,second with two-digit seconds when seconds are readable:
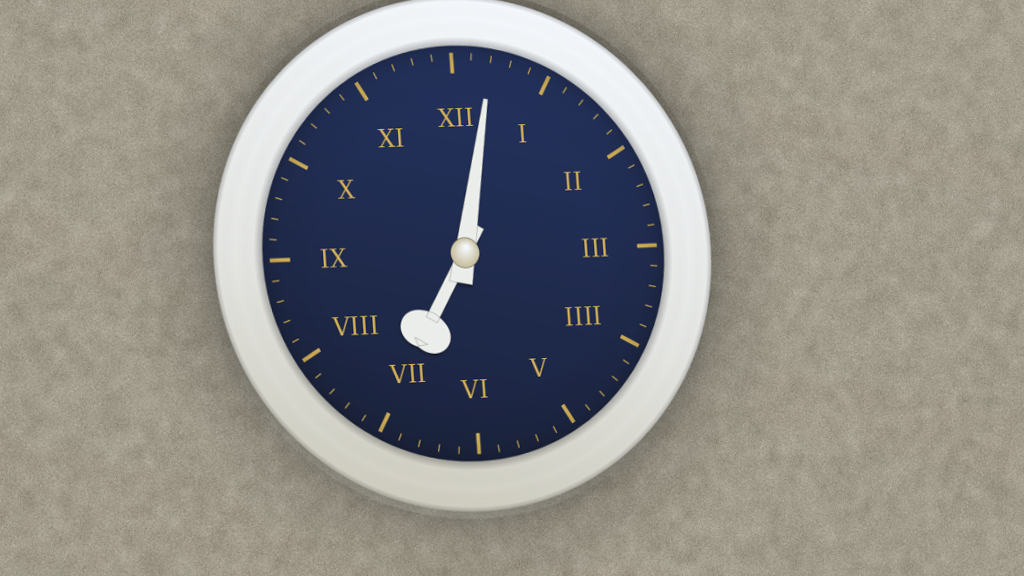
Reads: 7,02
